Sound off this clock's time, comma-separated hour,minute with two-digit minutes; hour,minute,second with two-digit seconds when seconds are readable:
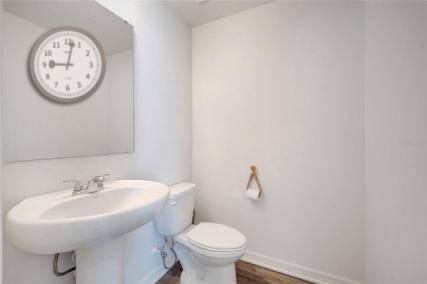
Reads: 9,02
